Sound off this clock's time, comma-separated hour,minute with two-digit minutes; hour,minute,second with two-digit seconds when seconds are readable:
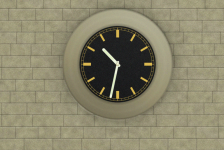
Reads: 10,32
